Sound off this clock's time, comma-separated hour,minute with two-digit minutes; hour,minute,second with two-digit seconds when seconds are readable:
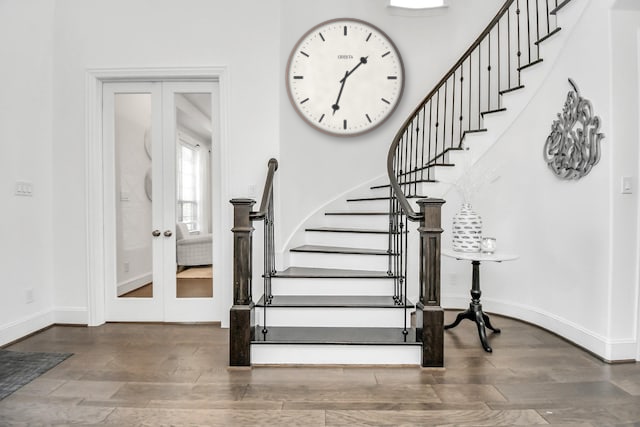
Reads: 1,33
